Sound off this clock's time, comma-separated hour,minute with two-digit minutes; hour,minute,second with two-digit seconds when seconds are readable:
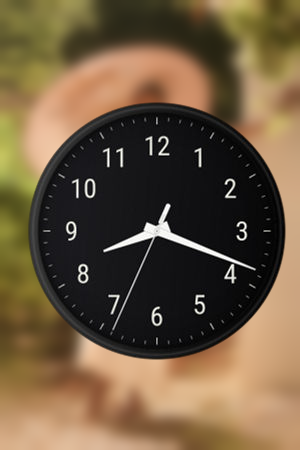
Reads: 8,18,34
